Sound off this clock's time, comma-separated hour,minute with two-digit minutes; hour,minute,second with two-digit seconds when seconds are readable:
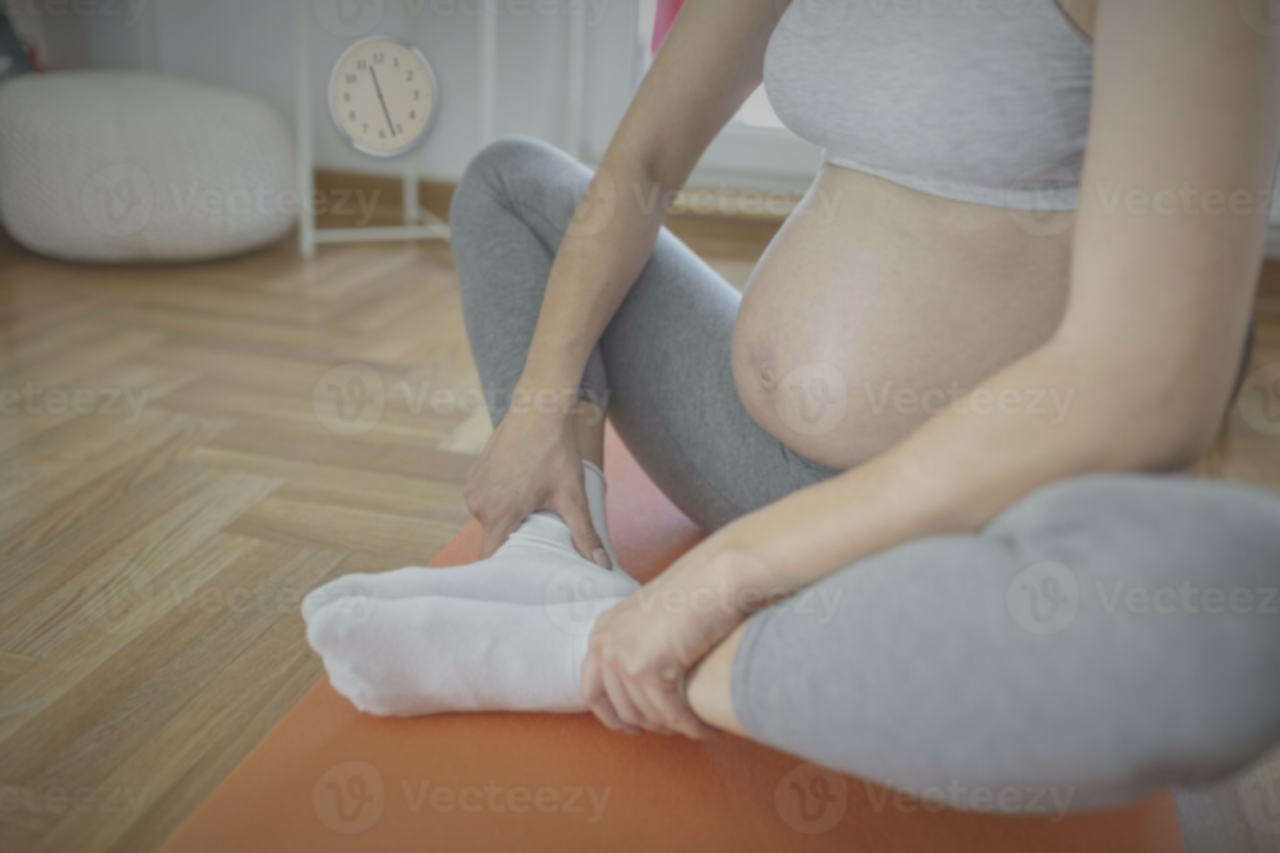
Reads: 11,27
